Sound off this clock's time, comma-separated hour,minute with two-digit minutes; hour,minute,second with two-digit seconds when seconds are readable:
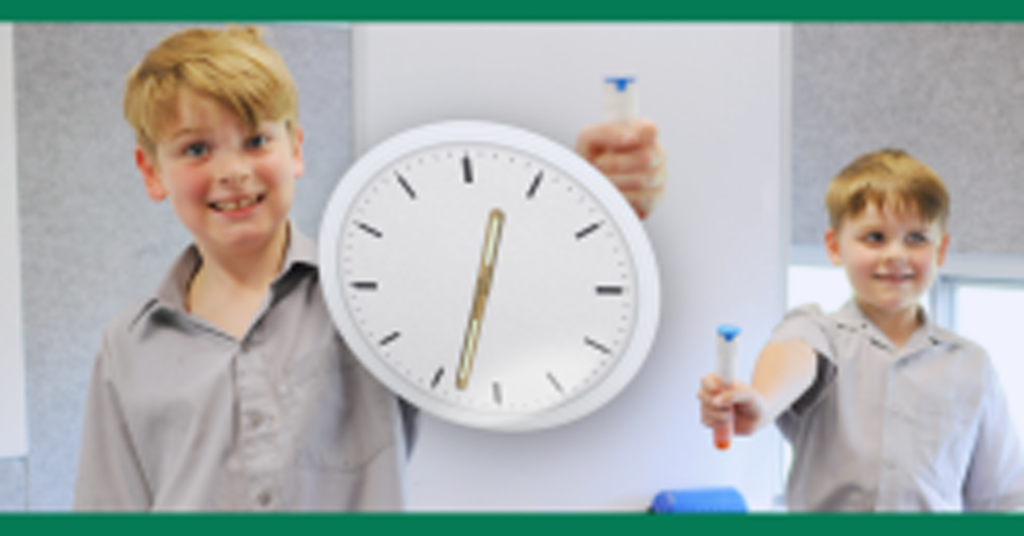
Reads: 12,33
